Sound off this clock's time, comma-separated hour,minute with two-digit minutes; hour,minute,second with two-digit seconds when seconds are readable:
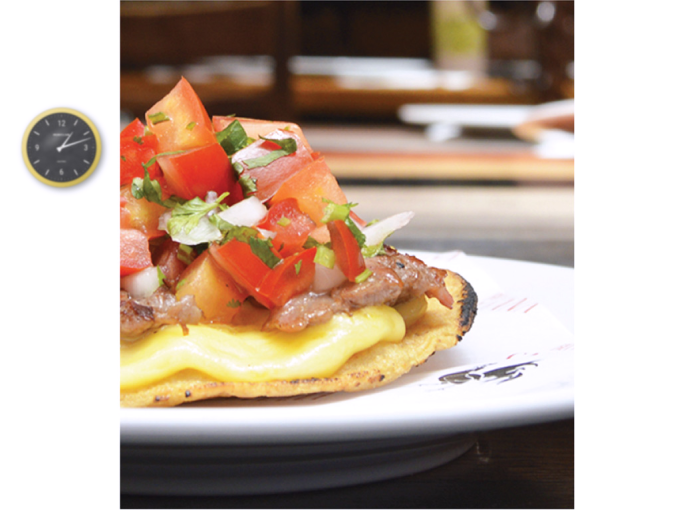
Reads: 1,12
